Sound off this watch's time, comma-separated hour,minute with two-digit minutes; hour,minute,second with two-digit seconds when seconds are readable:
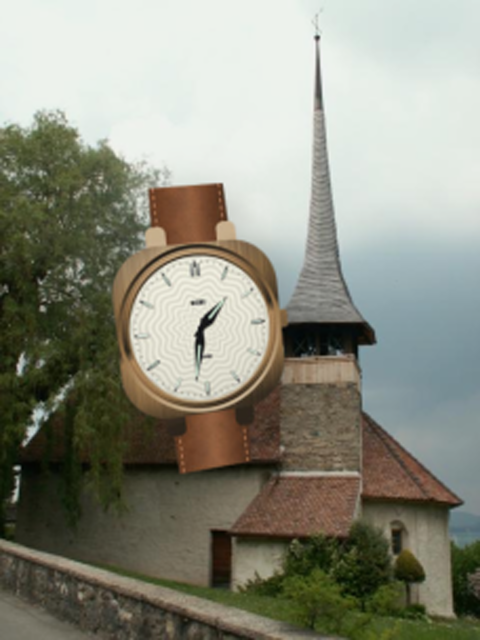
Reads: 1,32
